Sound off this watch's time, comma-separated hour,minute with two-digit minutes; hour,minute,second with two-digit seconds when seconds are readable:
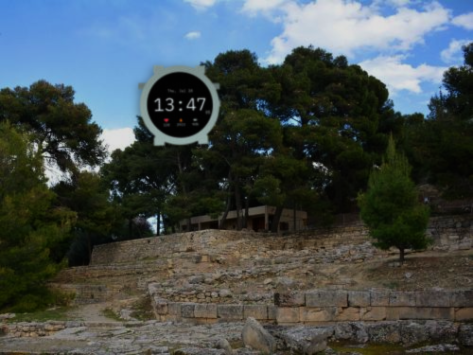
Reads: 13,47
